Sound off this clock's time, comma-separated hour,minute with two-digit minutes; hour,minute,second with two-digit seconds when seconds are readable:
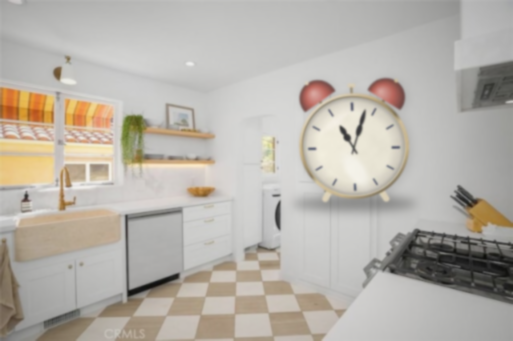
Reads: 11,03
